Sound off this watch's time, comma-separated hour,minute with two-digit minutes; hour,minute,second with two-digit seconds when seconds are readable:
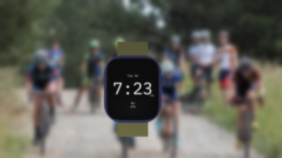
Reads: 7,23
